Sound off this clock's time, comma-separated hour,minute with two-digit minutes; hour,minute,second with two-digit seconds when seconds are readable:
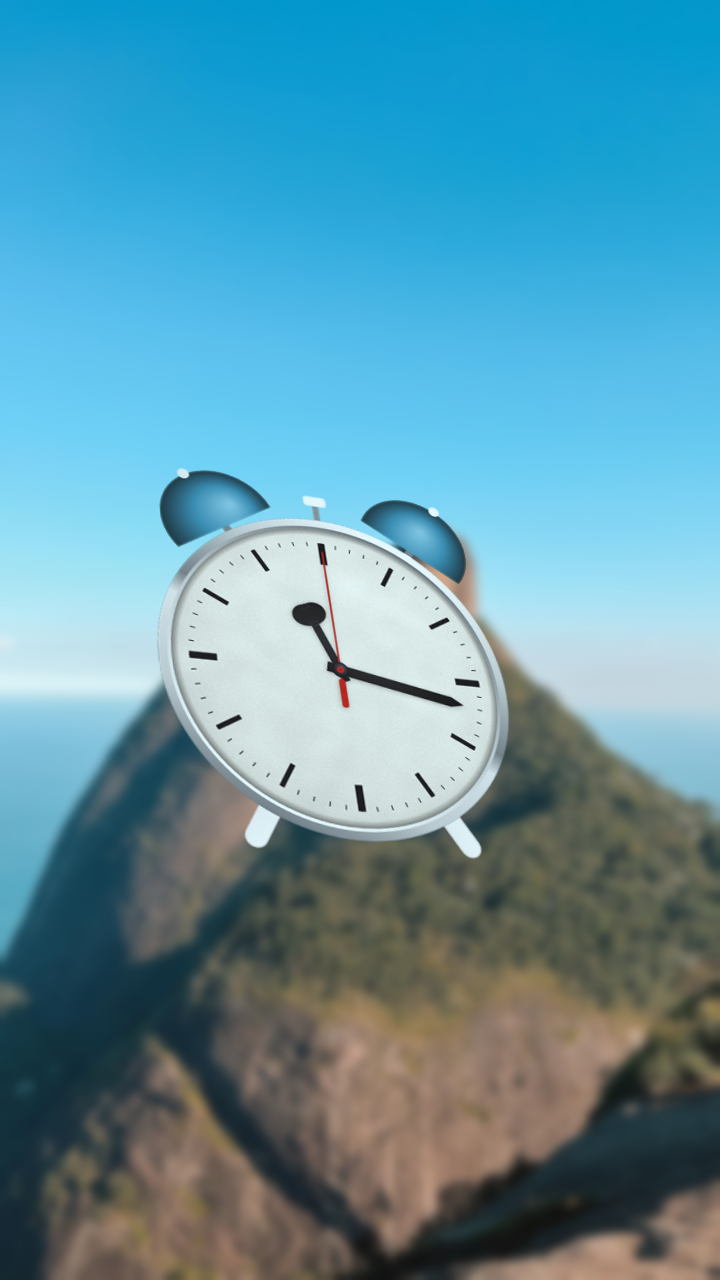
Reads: 11,17,00
